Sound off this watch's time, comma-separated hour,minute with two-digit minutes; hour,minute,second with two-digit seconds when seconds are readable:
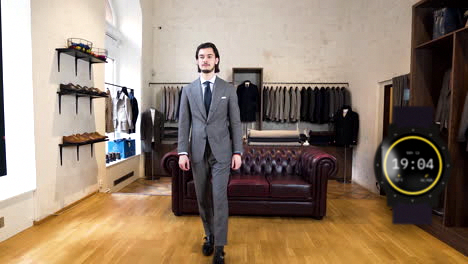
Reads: 19,04
